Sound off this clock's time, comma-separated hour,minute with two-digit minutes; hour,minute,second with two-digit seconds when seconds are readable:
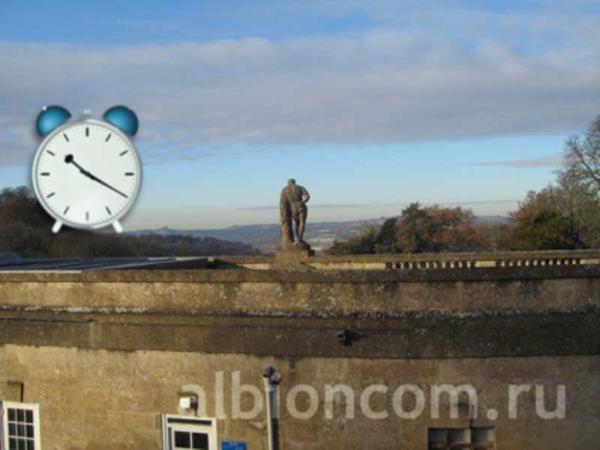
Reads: 10,20
